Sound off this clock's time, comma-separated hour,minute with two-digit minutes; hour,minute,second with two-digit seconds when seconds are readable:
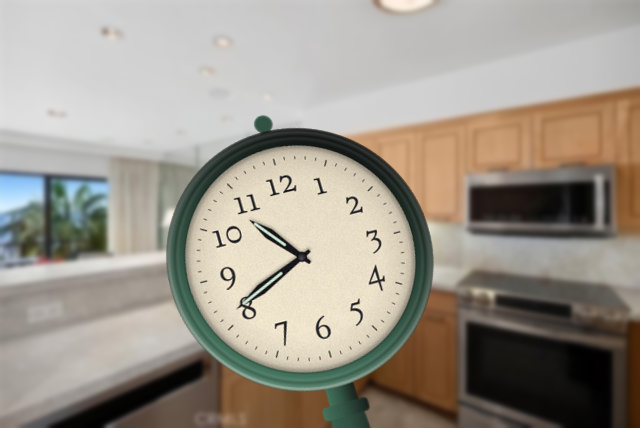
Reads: 10,41
